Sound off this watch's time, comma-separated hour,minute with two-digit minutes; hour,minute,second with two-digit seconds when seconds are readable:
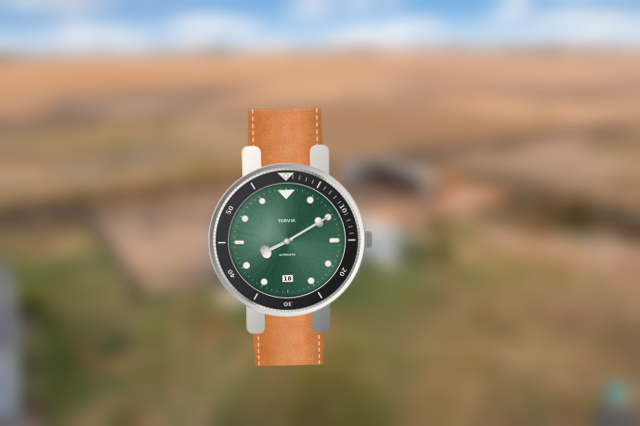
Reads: 8,10
